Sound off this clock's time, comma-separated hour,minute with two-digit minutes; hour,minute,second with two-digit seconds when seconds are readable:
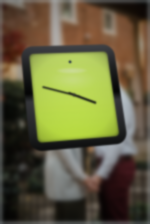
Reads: 3,48
